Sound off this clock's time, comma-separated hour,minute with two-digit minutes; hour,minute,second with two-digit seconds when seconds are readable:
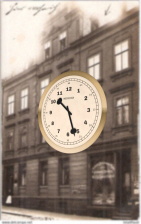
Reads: 10,27
